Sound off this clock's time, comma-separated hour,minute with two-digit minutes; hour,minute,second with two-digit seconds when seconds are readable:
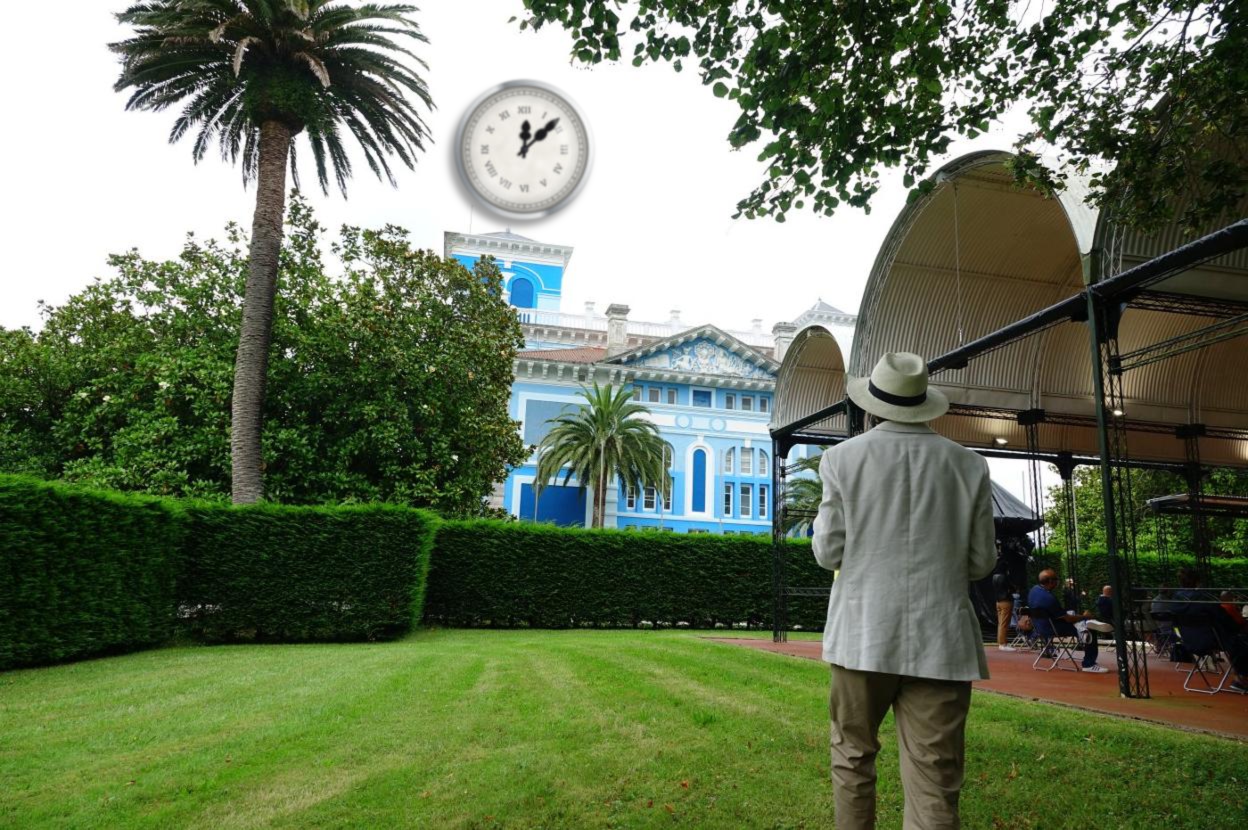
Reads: 12,08
